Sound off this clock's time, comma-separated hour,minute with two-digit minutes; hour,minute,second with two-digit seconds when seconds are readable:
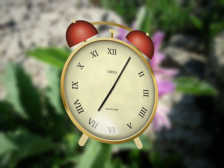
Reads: 7,05
